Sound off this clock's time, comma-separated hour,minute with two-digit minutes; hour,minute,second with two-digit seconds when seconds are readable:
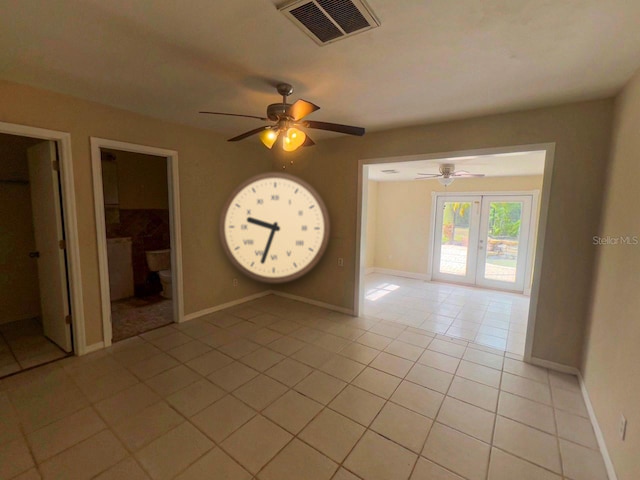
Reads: 9,33
